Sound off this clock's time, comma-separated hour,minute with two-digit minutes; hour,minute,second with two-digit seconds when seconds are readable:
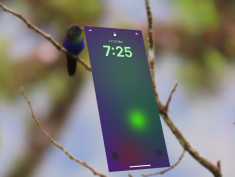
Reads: 7,25
